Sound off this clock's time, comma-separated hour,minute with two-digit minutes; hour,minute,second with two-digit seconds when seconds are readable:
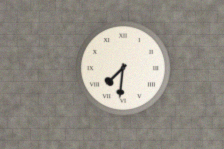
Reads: 7,31
